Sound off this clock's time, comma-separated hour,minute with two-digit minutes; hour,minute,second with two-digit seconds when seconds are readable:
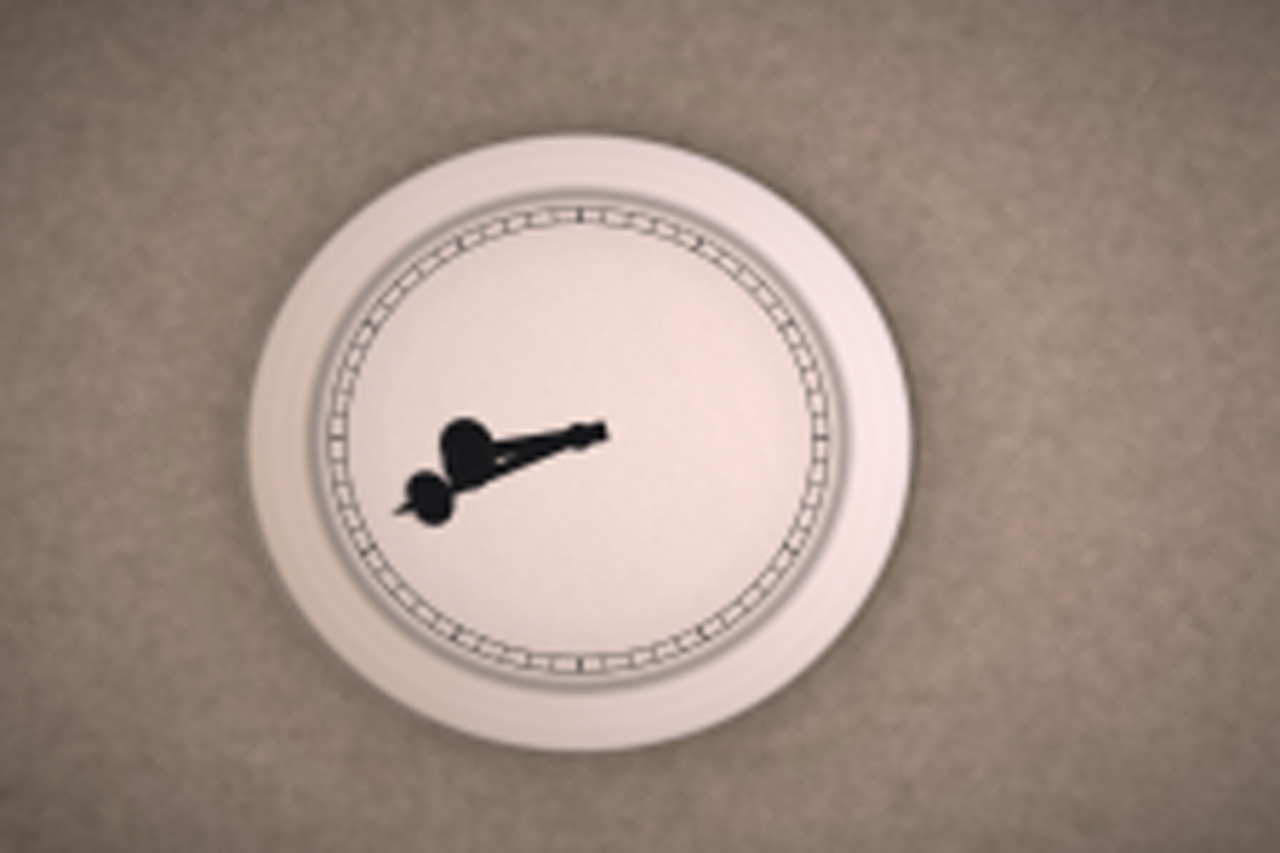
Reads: 8,41
